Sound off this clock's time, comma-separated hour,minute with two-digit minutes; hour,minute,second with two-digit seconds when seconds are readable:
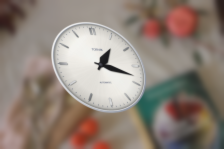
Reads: 1,18
